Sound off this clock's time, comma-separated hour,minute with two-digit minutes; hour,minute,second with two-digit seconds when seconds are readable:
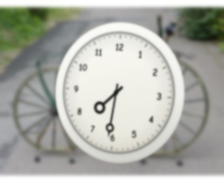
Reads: 7,31
